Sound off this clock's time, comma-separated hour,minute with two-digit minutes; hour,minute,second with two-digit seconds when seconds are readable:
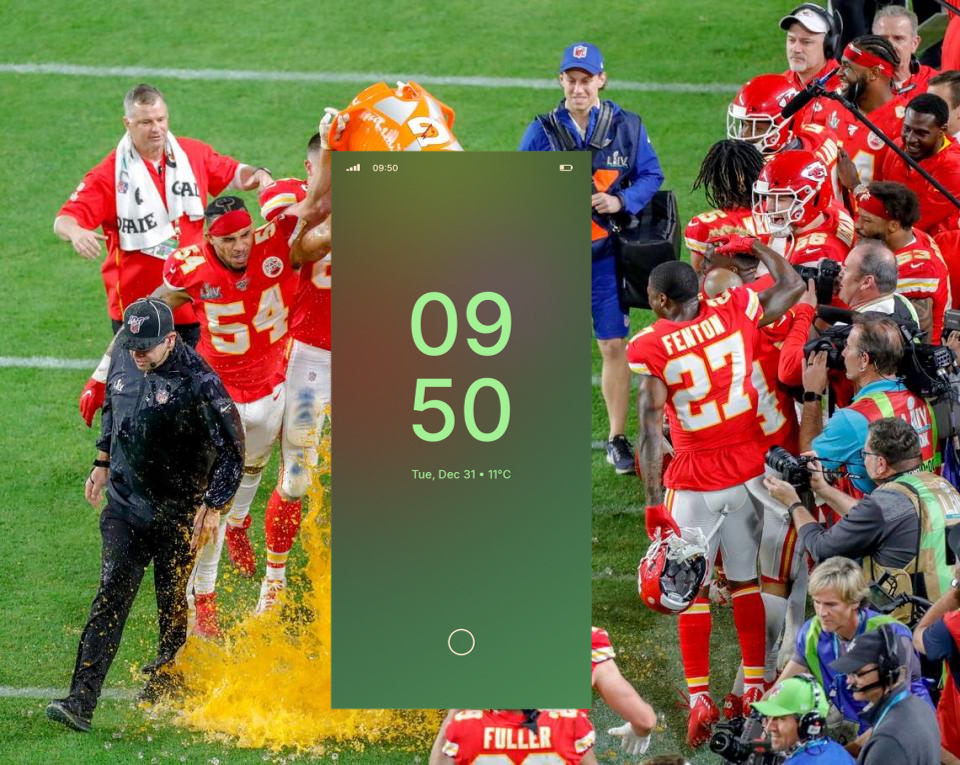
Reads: 9,50
